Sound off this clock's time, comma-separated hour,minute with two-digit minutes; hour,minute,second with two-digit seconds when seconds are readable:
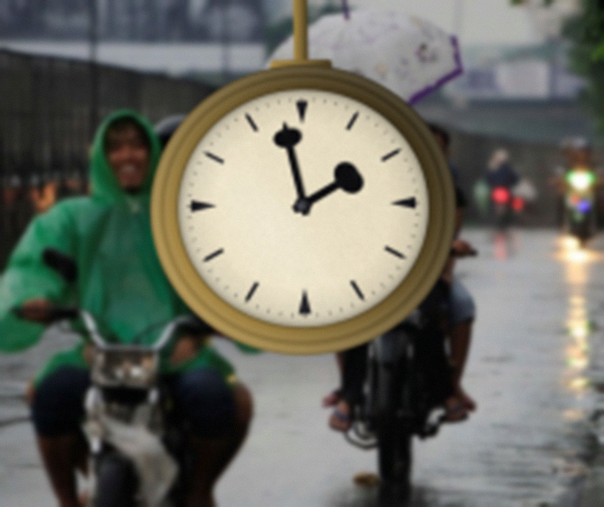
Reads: 1,58
